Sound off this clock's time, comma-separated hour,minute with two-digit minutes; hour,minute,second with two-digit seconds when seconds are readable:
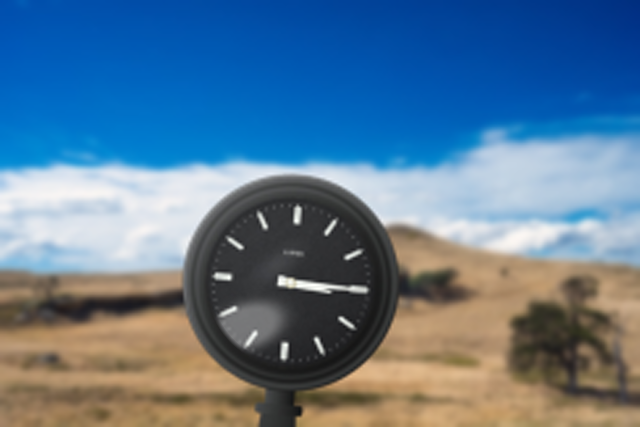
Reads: 3,15
